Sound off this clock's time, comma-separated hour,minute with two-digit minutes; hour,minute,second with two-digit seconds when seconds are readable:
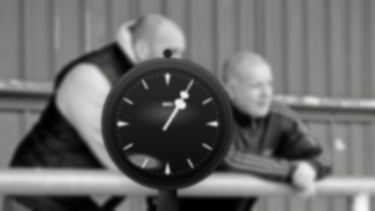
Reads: 1,05
